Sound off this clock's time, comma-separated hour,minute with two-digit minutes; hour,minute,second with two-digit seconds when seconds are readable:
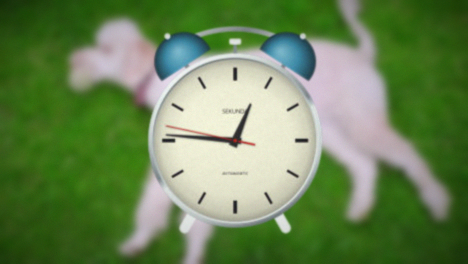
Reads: 12,45,47
